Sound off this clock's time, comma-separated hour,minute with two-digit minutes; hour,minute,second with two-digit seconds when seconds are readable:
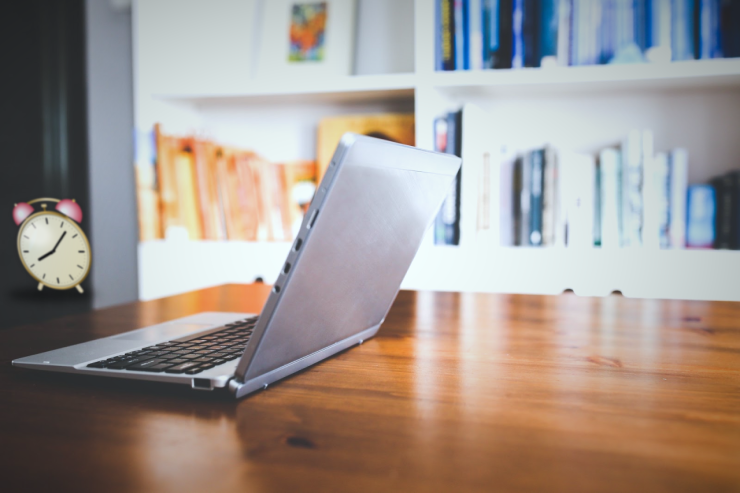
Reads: 8,07
